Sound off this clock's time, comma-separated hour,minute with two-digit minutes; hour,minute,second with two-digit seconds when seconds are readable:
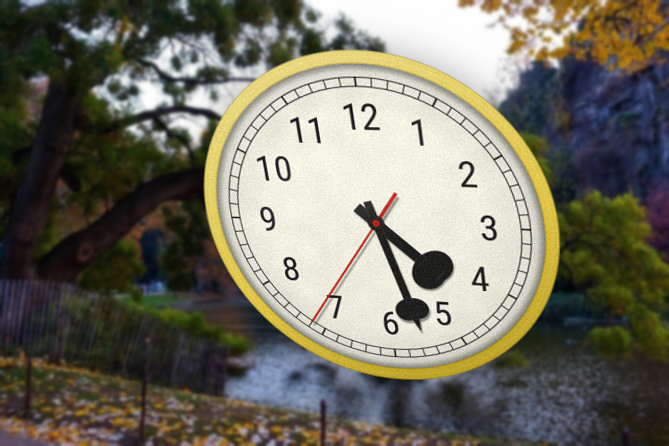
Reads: 4,27,36
